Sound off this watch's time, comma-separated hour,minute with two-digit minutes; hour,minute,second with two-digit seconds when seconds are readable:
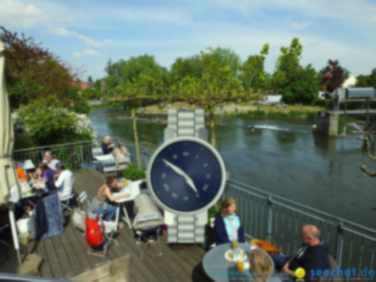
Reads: 4,51
